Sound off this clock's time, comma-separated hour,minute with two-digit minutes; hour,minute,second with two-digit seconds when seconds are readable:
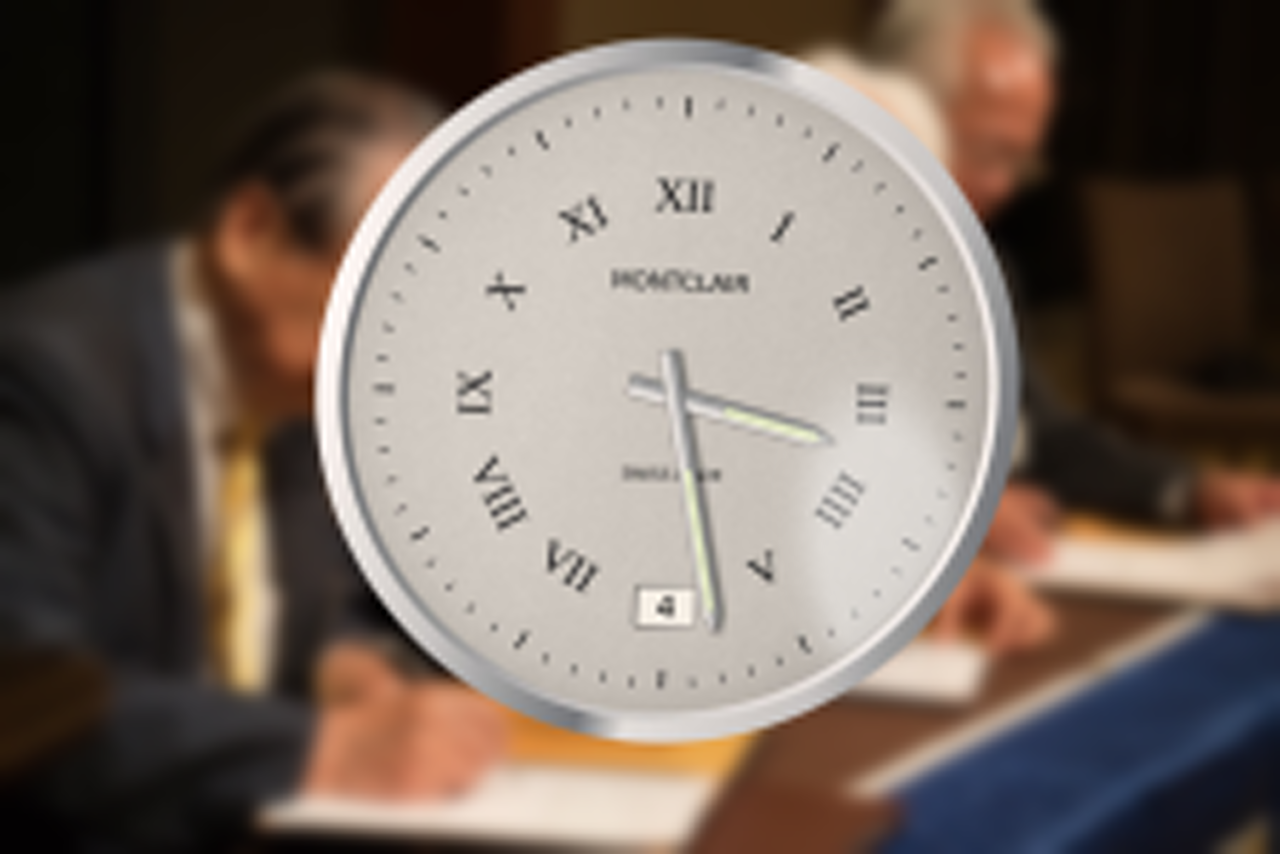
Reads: 3,28
